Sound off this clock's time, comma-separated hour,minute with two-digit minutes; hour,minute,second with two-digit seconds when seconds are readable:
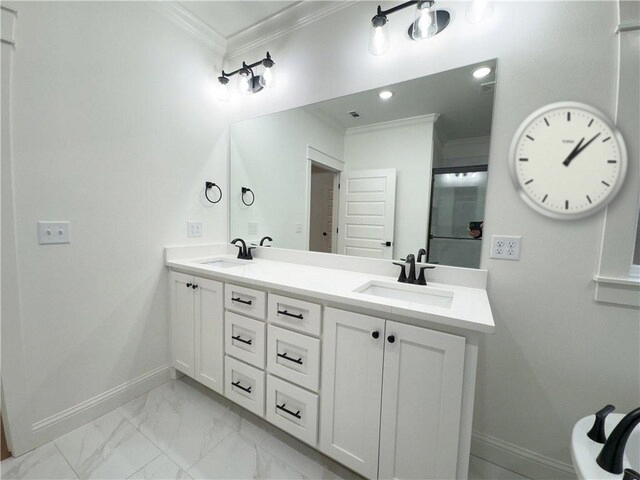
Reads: 1,08
